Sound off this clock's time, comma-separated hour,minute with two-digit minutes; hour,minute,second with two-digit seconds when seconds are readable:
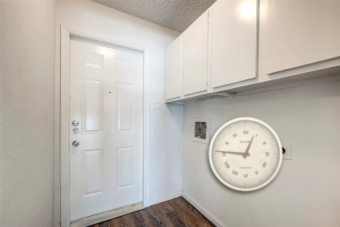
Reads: 12,46
